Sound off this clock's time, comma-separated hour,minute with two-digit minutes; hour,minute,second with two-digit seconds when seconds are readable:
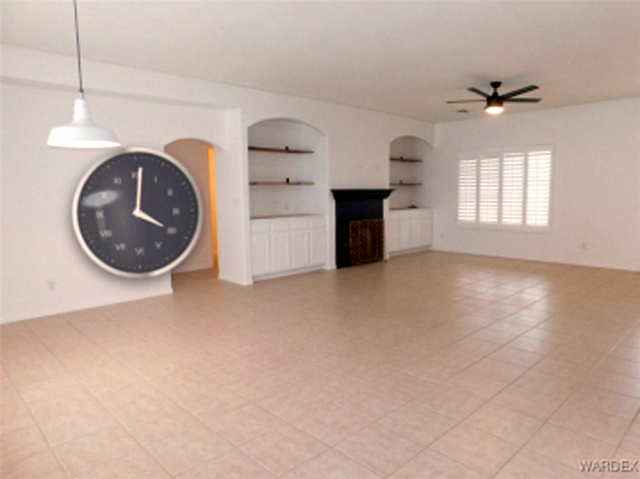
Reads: 4,01
